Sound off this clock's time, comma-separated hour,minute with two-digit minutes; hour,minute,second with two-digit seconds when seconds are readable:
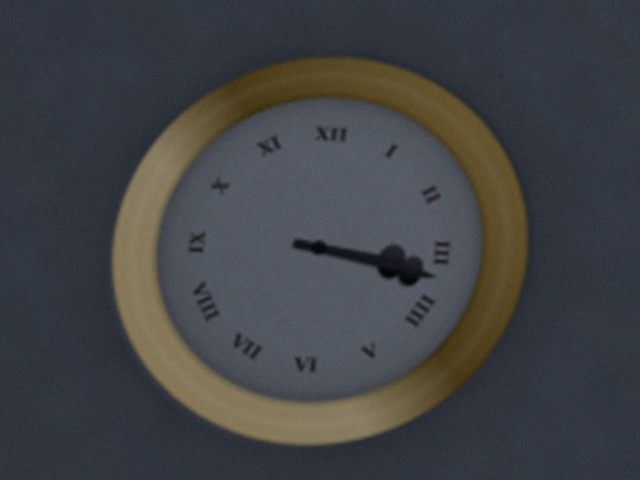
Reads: 3,17
